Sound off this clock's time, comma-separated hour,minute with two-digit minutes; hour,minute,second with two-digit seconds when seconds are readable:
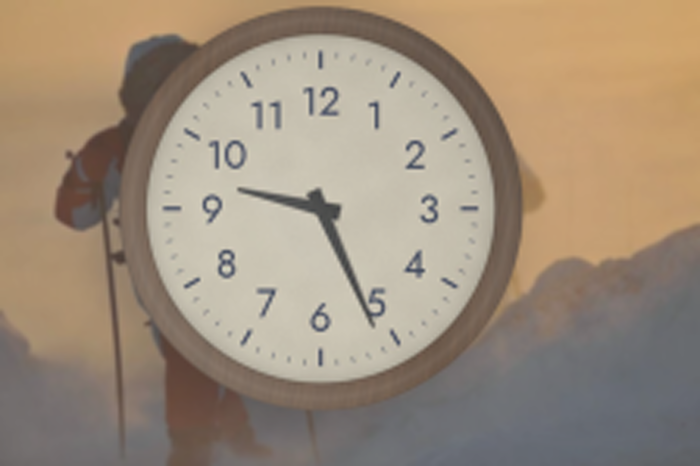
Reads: 9,26
